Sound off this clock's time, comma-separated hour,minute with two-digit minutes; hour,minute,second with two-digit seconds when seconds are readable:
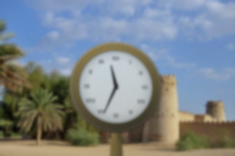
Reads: 11,34
